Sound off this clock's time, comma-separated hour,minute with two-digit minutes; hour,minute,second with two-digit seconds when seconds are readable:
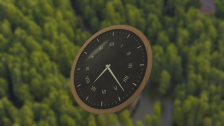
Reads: 7,23
